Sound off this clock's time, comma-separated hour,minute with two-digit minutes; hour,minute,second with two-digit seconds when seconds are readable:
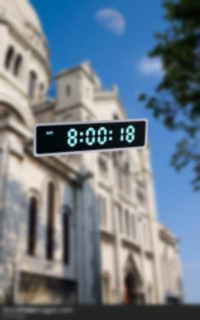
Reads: 8,00,18
